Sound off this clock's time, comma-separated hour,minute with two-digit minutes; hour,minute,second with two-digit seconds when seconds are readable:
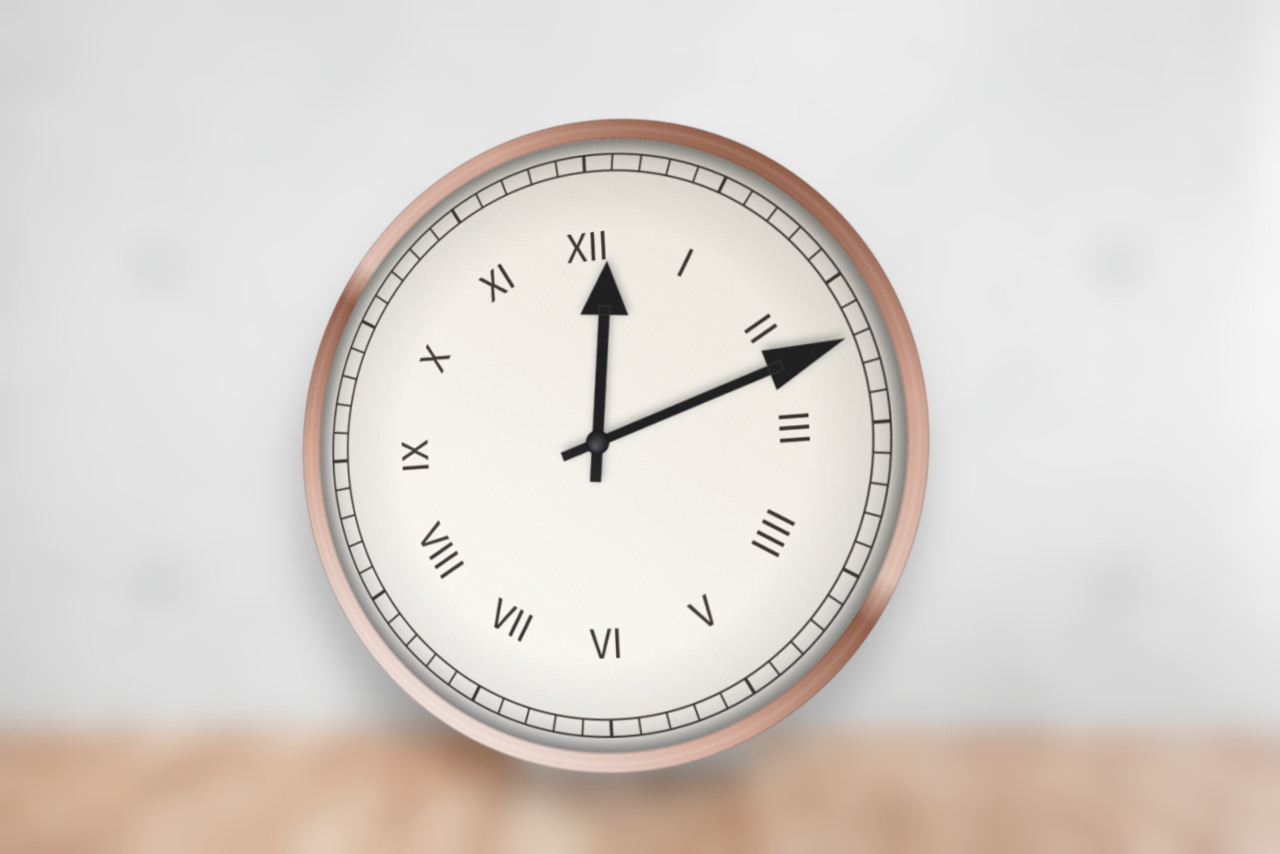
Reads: 12,12
